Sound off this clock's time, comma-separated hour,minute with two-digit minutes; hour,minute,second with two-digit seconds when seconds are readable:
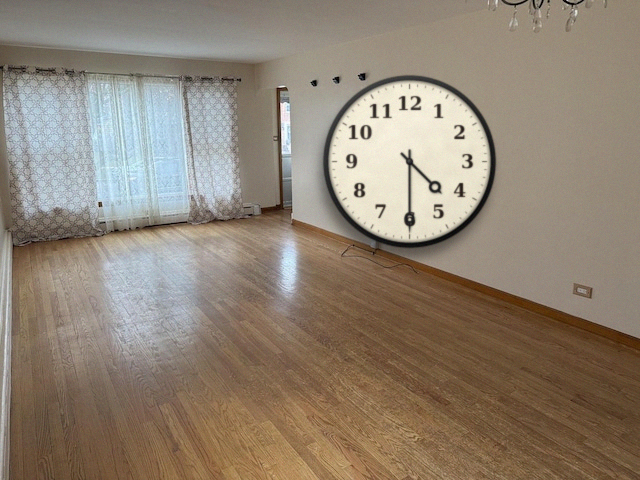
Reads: 4,30
